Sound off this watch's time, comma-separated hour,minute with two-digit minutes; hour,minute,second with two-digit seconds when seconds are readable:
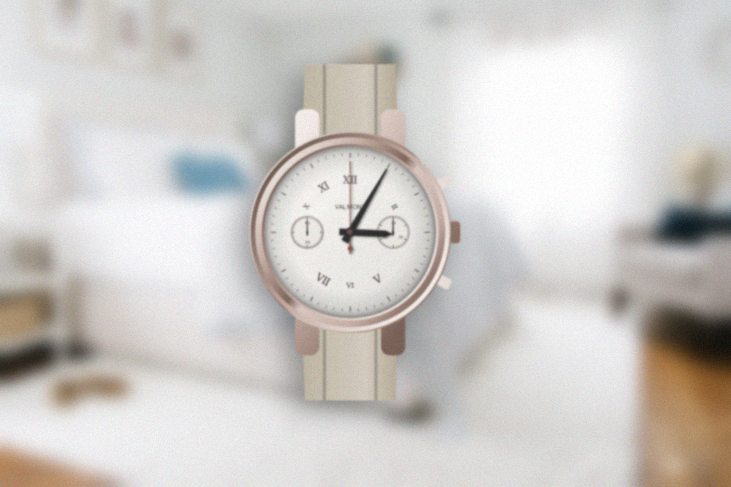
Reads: 3,05
